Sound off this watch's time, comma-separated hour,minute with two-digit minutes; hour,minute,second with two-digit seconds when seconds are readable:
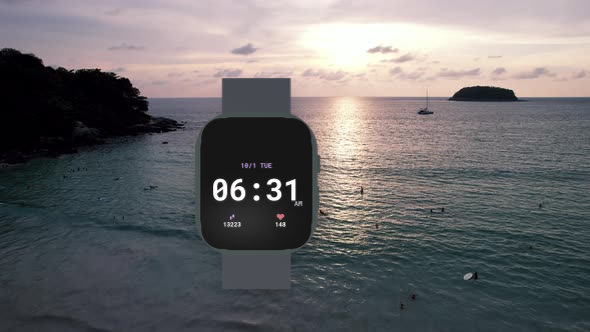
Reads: 6,31
